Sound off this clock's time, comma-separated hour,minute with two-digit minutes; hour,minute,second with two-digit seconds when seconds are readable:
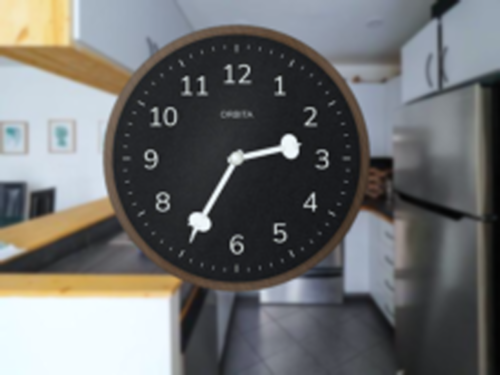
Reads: 2,35
